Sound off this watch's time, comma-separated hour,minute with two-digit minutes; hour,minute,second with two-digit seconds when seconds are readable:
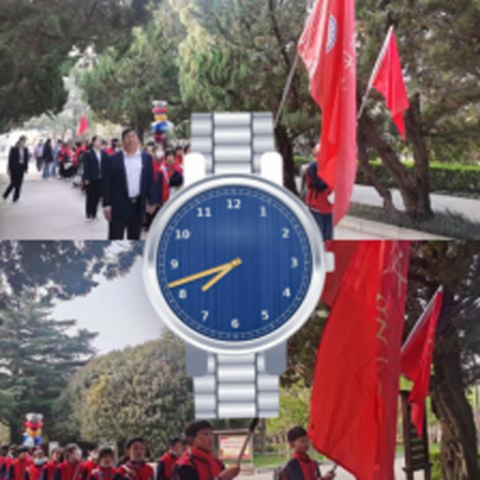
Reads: 7,42
